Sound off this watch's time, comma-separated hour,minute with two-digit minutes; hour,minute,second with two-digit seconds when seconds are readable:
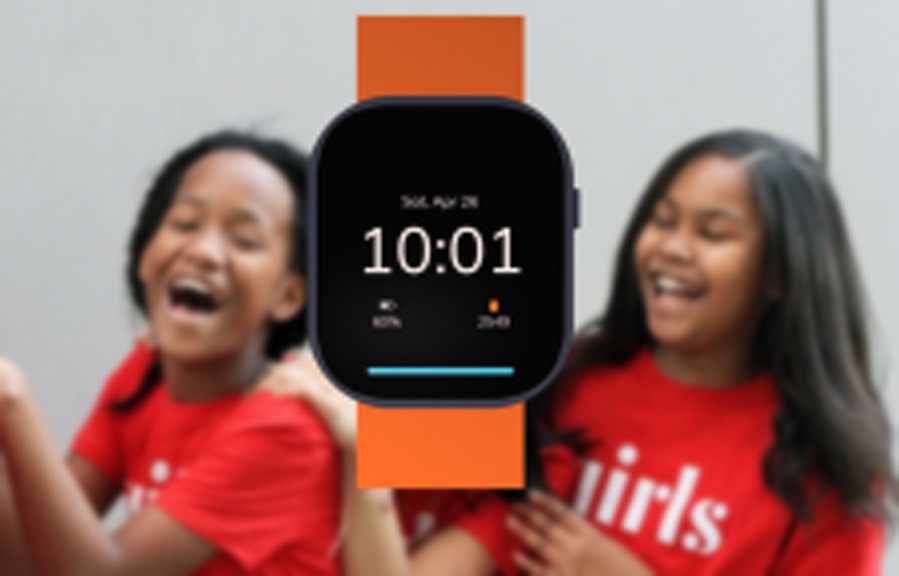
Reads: 10,01
